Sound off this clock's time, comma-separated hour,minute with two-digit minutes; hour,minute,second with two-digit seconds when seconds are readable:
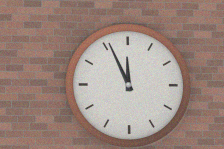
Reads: 11,56
